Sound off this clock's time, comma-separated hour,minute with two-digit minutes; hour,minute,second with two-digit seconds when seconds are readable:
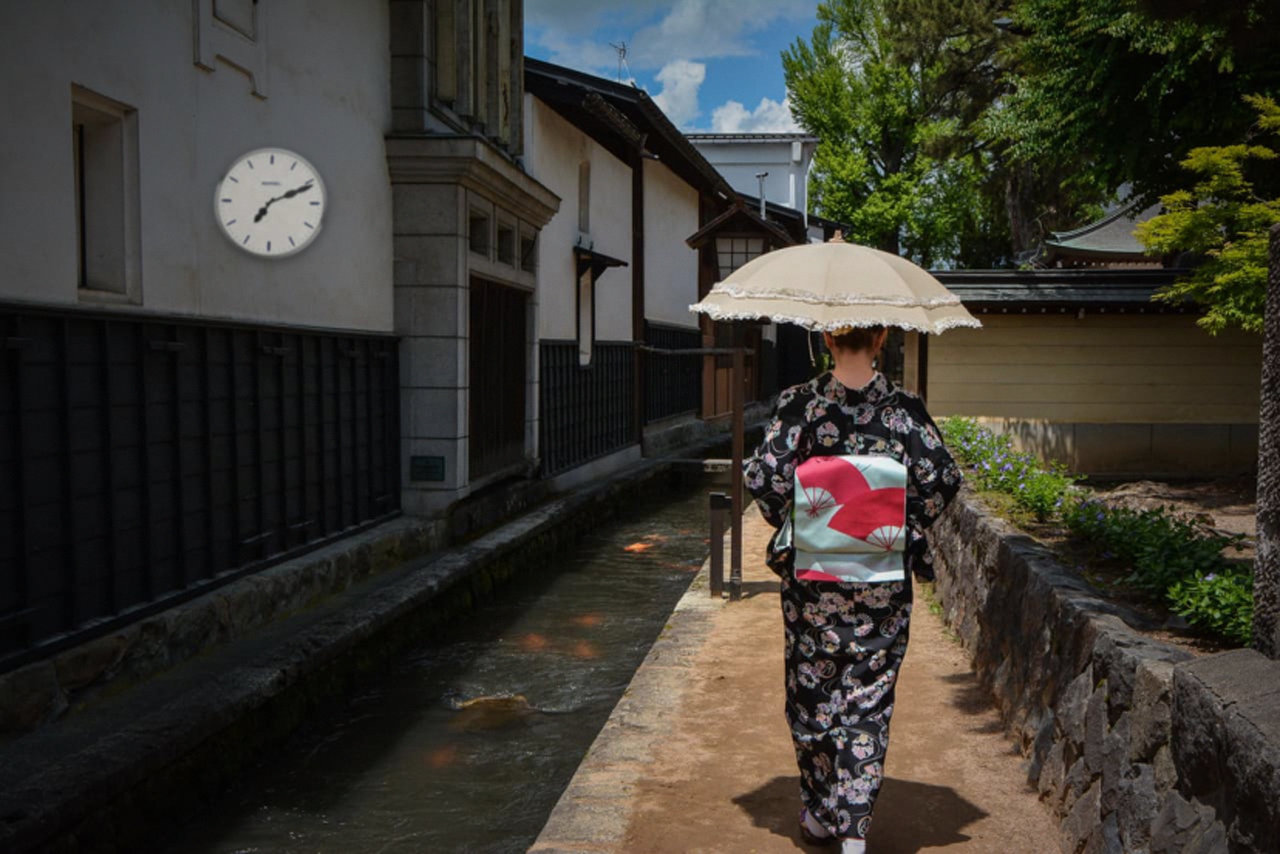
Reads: 7,11
